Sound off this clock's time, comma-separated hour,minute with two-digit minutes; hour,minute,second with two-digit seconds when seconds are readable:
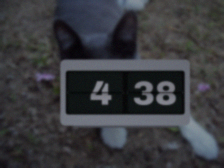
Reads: 4,38
